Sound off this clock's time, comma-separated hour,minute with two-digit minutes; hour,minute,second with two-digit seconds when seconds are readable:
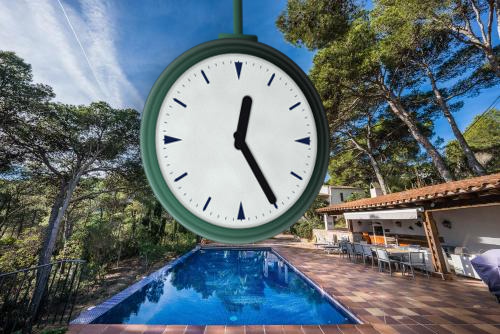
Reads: 12,25
